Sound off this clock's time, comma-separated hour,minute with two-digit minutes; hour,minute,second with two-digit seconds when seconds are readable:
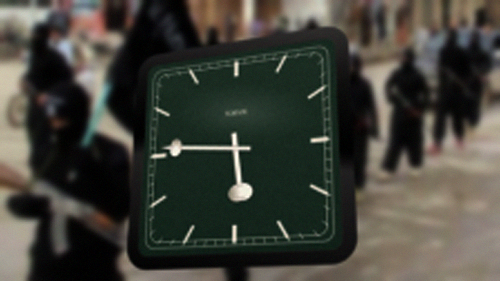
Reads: 5,46
